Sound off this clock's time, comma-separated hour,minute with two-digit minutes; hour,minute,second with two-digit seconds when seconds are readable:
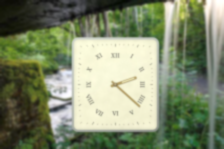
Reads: 2,22
